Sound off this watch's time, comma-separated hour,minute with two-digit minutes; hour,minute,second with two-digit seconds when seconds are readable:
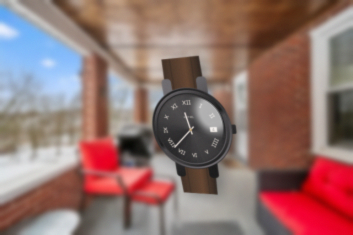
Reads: 11,38
